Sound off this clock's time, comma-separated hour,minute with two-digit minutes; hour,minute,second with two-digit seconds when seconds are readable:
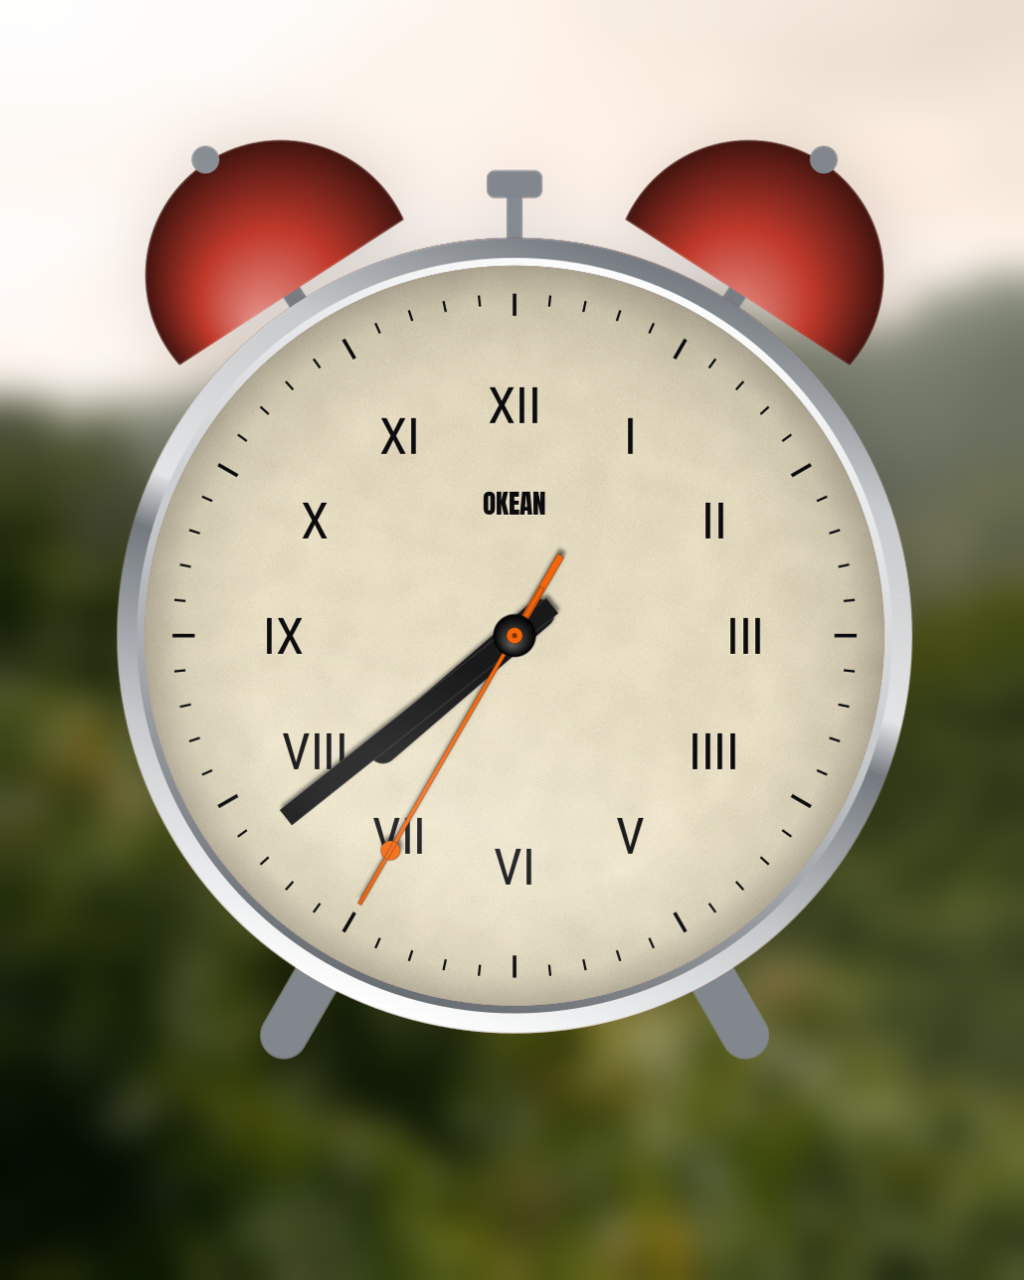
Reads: 7,38,35
